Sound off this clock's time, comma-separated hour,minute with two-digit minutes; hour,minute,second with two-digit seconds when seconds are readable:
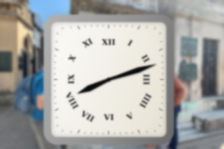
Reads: 8,12
